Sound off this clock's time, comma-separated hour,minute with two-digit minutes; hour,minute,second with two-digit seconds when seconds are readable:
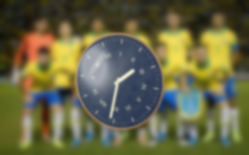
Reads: 2,36
